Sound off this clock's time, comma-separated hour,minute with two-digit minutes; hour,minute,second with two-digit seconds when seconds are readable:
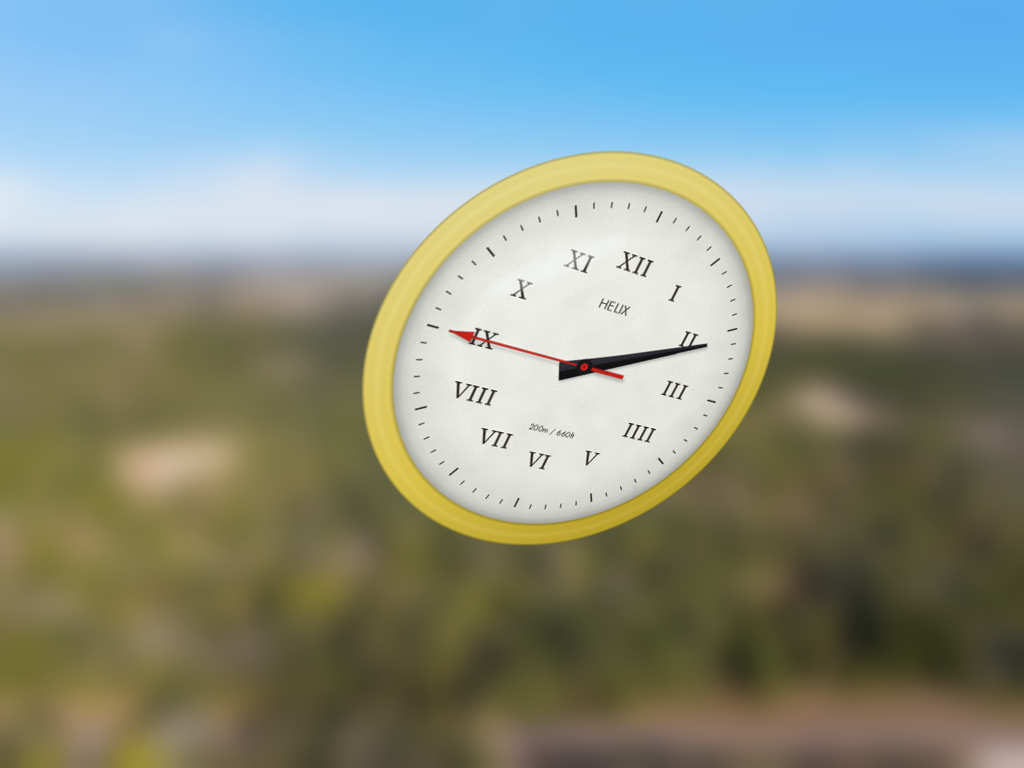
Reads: 2,10,45
